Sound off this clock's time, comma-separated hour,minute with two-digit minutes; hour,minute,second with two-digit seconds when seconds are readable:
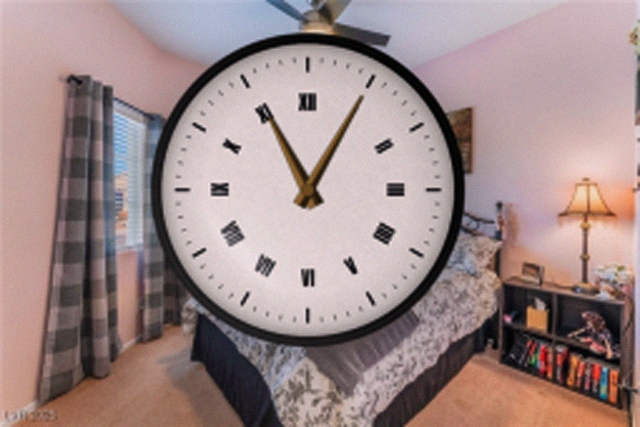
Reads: 11,05
